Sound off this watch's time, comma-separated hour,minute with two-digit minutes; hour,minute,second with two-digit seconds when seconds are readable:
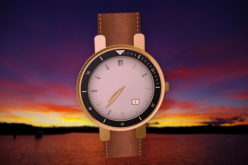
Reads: 7,37
